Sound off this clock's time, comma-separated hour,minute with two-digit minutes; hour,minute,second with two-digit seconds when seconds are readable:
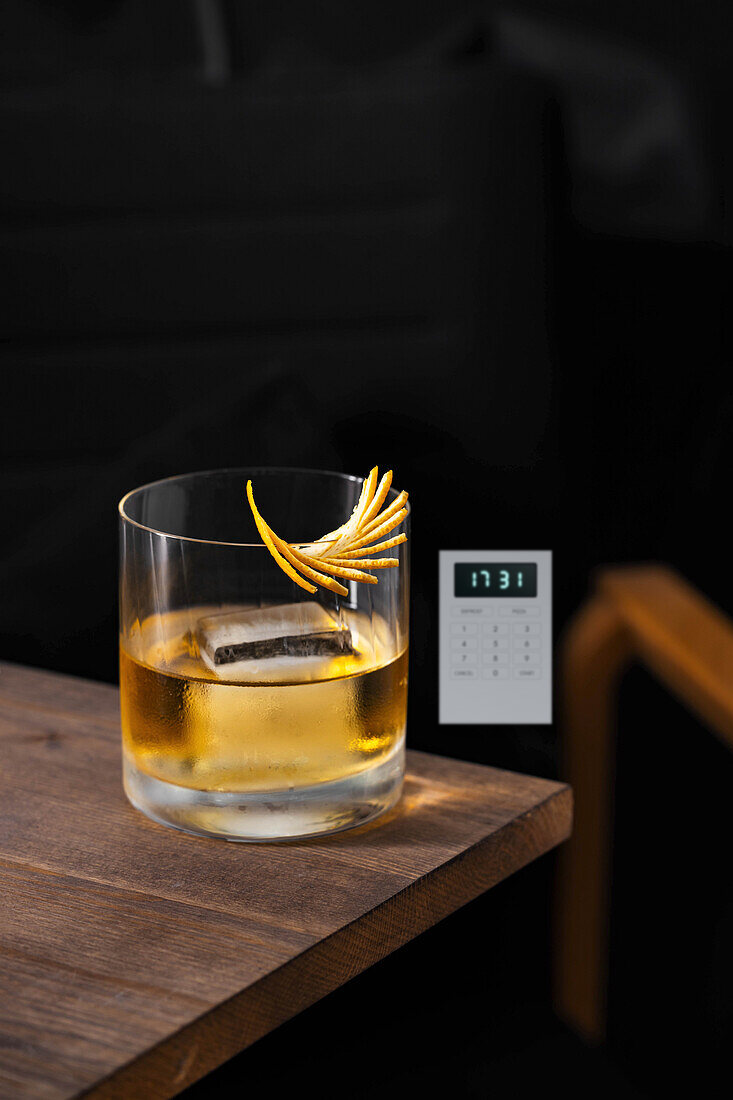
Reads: 17,31
